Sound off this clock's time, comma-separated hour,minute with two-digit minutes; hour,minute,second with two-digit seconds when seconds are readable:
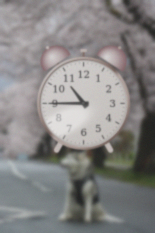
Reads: 10,45
